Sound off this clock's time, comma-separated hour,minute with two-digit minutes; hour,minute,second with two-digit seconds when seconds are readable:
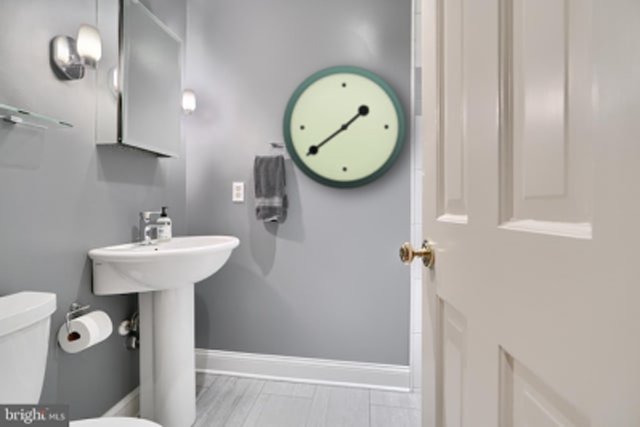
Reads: 1,39
